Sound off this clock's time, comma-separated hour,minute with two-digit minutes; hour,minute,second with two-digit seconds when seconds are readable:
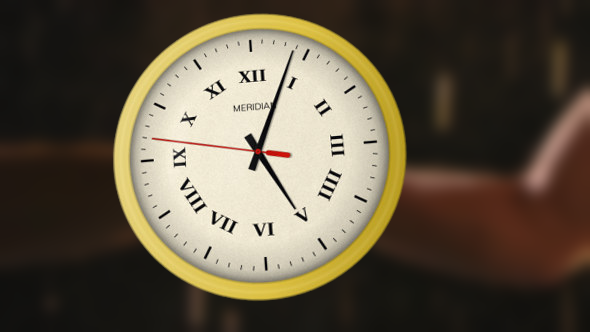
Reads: 5,03,47
